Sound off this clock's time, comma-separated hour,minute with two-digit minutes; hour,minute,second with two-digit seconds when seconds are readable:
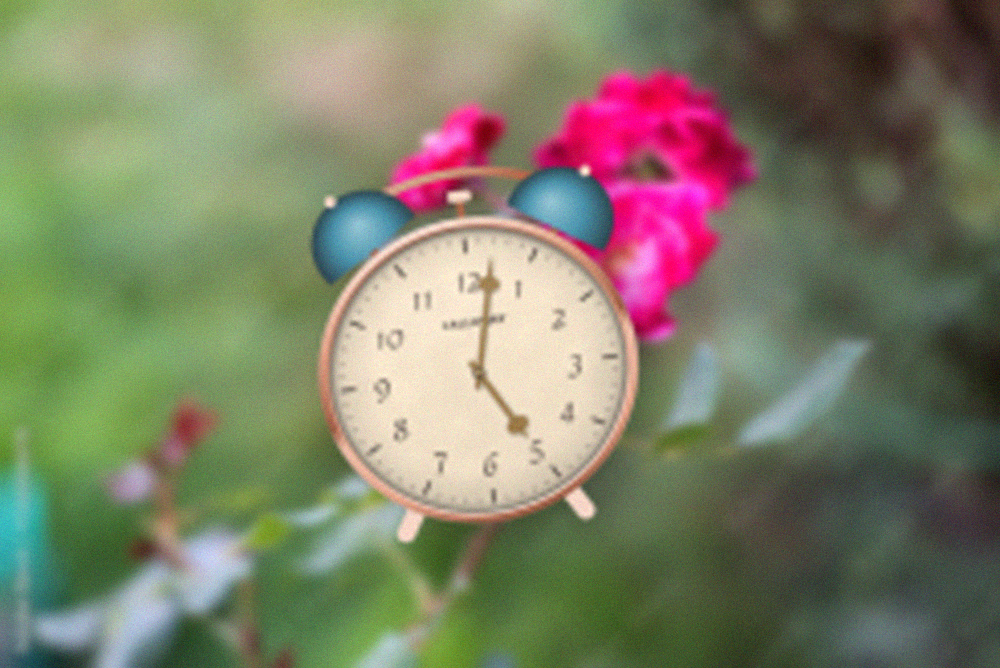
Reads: 5,02
